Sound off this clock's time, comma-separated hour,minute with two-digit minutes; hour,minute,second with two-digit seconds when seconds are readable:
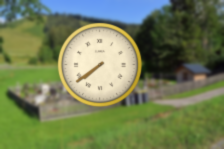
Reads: 7,39
